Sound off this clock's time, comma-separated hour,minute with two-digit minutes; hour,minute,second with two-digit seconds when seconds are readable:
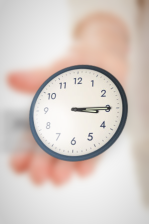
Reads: 3,15
